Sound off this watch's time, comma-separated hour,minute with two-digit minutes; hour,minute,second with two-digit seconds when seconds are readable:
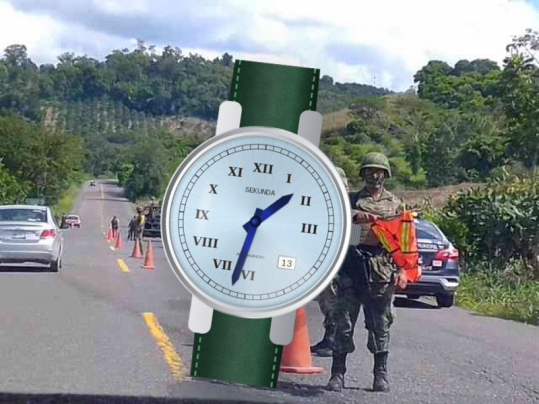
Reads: 1,32
